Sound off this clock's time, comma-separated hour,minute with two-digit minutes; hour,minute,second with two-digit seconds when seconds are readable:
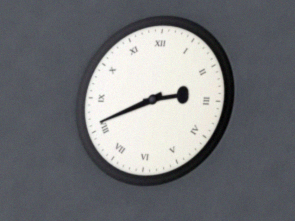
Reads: 2,41
